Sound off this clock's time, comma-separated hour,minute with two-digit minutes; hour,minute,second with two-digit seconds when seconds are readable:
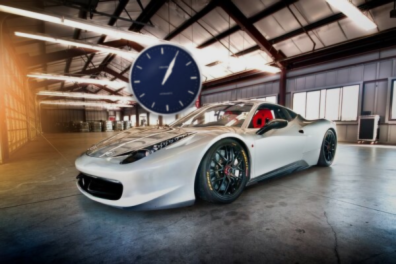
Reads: 1,05
